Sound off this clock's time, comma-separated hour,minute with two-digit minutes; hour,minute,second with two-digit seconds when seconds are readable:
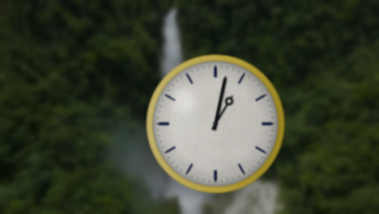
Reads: 1,02
